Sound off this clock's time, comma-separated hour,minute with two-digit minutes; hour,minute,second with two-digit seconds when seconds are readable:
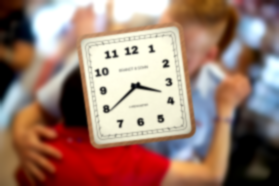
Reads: 3,39
